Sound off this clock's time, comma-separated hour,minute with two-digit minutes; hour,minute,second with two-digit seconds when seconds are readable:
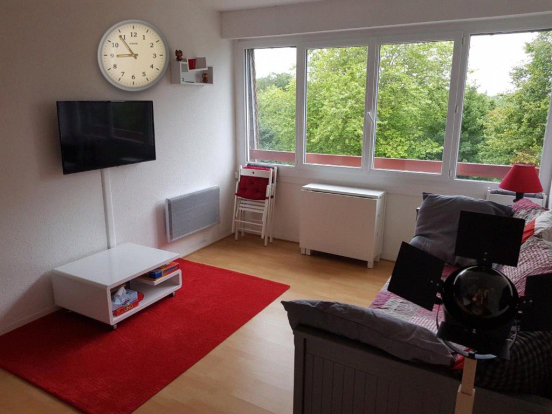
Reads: 8,54
